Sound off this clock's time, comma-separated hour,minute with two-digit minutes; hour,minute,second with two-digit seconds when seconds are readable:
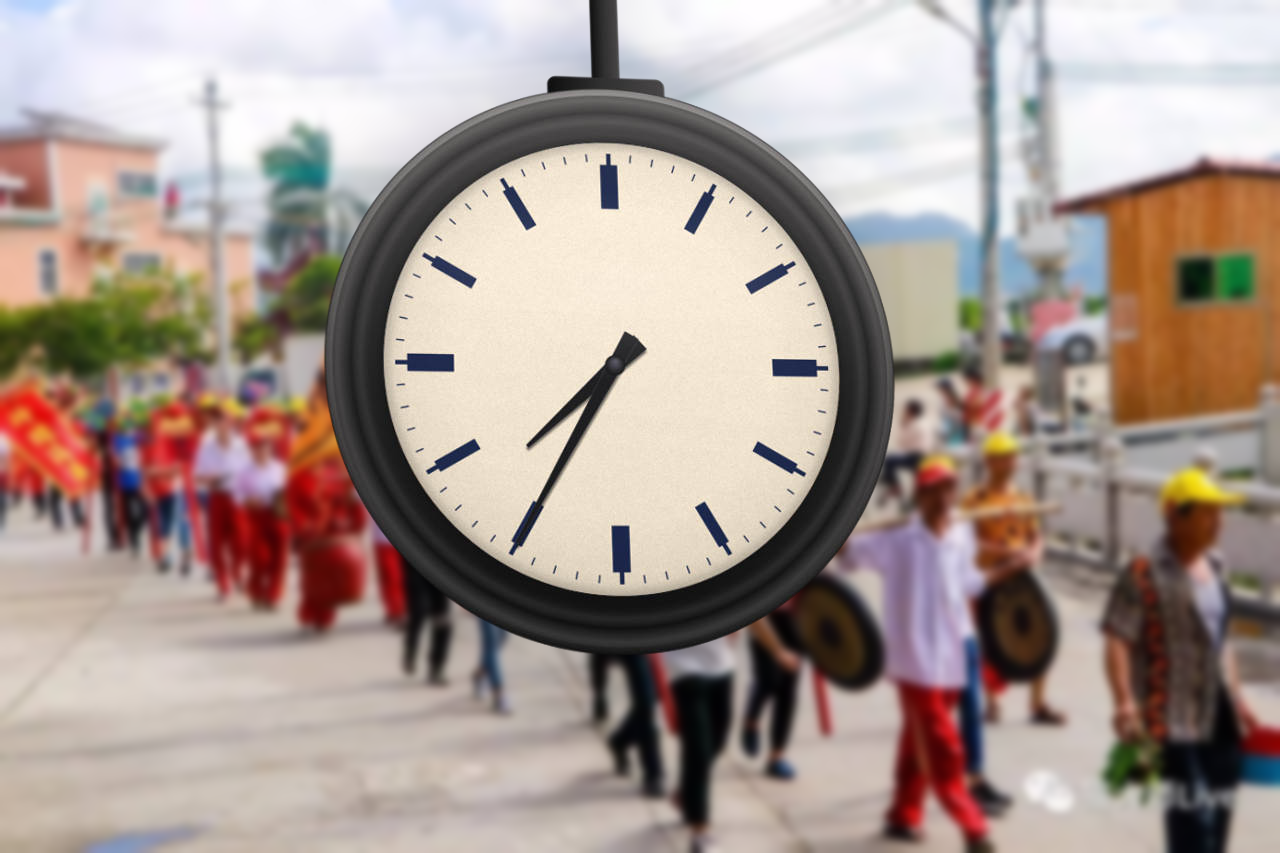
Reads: 7,35
